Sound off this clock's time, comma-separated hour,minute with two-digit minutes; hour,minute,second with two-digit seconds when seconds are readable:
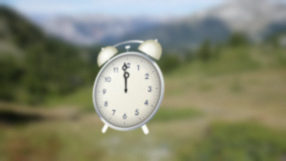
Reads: 11,59
